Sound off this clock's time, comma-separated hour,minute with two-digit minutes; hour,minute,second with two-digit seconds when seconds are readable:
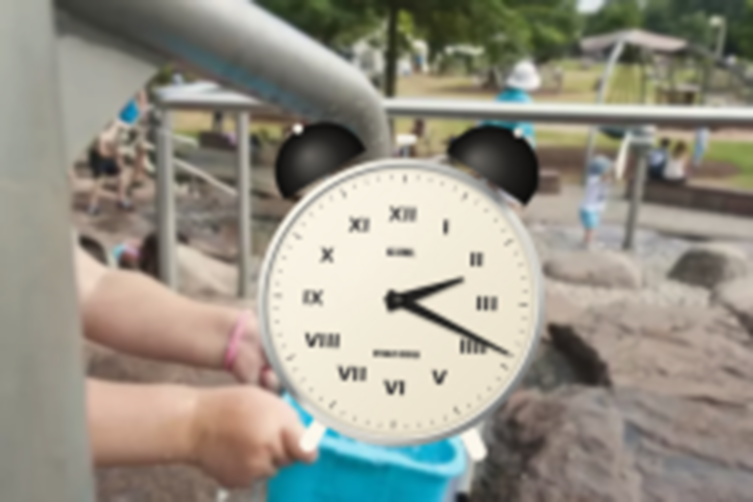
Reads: 2,19
